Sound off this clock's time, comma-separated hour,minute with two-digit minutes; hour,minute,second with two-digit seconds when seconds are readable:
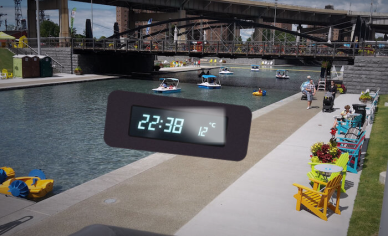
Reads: 22,38
